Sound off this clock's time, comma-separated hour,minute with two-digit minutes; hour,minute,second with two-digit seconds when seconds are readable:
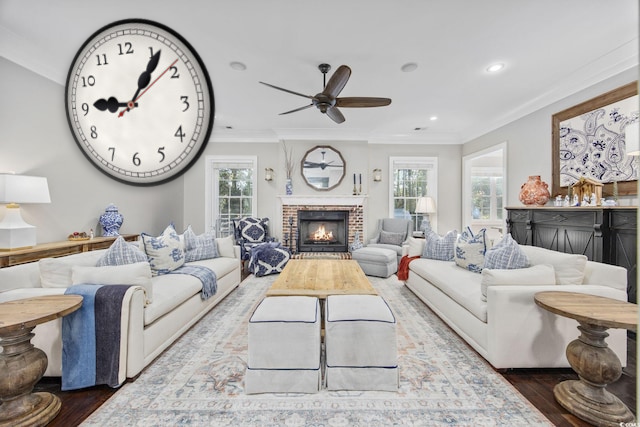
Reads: 9,06,09
